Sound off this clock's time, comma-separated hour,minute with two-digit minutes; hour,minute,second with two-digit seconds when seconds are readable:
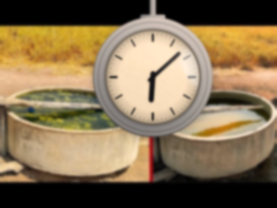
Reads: 6,08
